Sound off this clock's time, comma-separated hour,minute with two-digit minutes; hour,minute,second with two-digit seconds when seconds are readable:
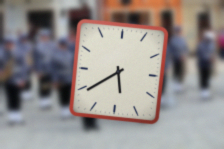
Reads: 5,39
